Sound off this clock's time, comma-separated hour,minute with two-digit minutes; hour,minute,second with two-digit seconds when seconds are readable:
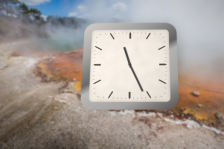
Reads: 11,26
